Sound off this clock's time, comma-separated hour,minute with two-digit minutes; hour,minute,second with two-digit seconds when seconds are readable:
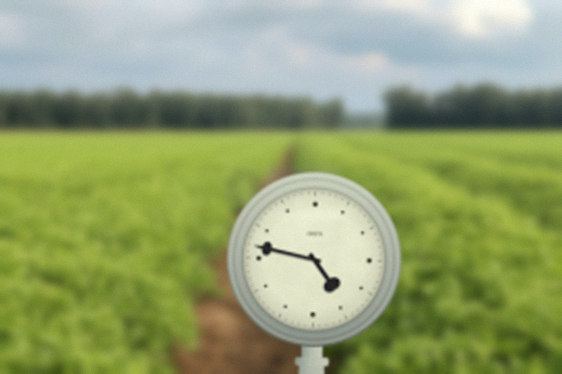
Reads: 4,47
